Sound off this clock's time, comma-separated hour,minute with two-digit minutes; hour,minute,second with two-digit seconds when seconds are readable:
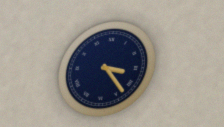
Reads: 3,23
